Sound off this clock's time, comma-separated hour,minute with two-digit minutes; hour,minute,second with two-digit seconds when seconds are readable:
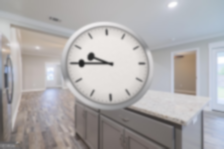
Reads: 9,45
